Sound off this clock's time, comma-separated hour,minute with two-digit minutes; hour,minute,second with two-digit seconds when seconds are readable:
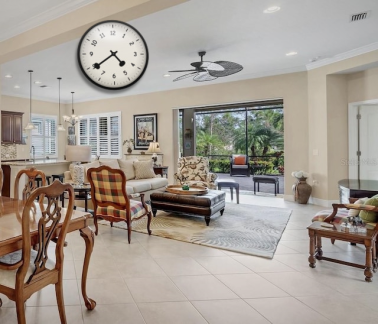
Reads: 4,39
